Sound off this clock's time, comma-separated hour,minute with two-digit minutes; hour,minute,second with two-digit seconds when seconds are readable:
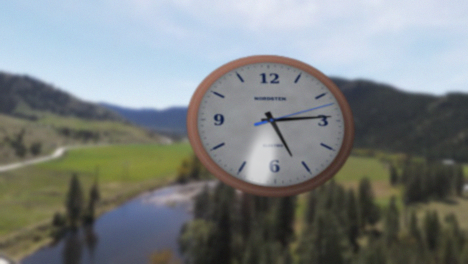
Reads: 5,14,12
